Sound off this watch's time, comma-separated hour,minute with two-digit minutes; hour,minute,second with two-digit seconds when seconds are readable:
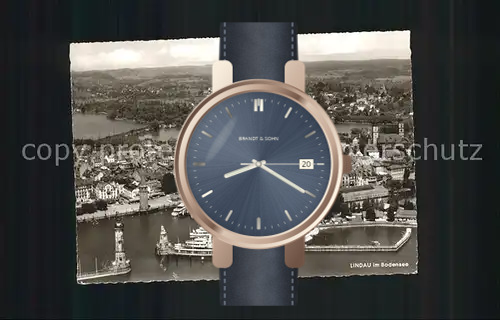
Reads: 8,20,15
